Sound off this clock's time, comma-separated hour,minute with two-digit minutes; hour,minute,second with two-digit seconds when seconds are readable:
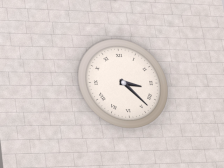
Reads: 3,23
